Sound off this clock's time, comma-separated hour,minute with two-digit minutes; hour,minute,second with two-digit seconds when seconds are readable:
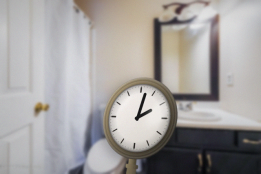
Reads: 2,02
